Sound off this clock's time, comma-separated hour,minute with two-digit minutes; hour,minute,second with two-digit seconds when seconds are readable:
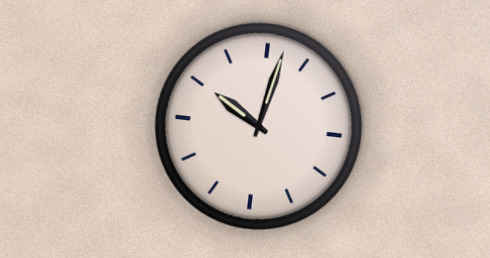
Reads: 10,02
